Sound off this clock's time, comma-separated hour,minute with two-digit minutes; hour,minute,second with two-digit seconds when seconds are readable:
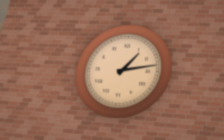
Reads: 1,13
